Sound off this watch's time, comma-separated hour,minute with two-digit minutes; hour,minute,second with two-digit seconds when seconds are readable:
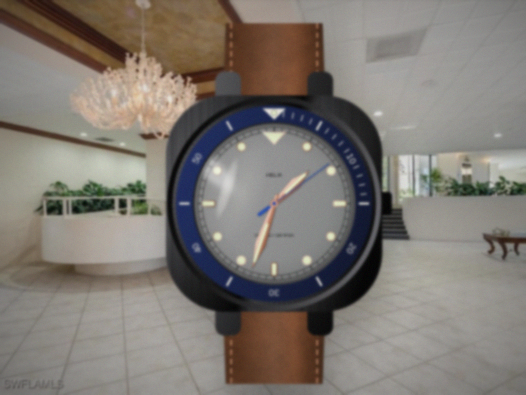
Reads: 1,33,09
